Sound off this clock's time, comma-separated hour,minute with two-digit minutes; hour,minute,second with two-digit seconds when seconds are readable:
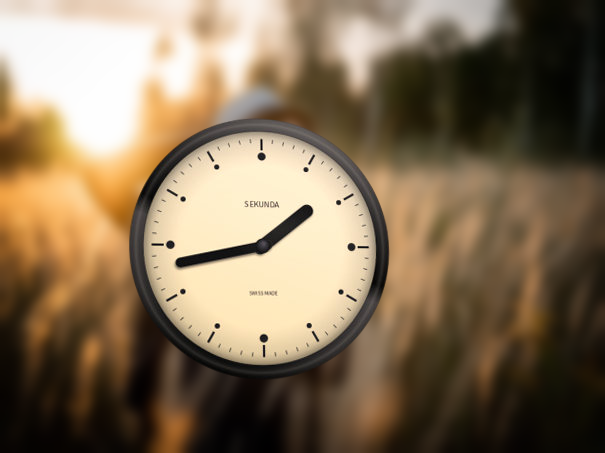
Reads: 1,43
